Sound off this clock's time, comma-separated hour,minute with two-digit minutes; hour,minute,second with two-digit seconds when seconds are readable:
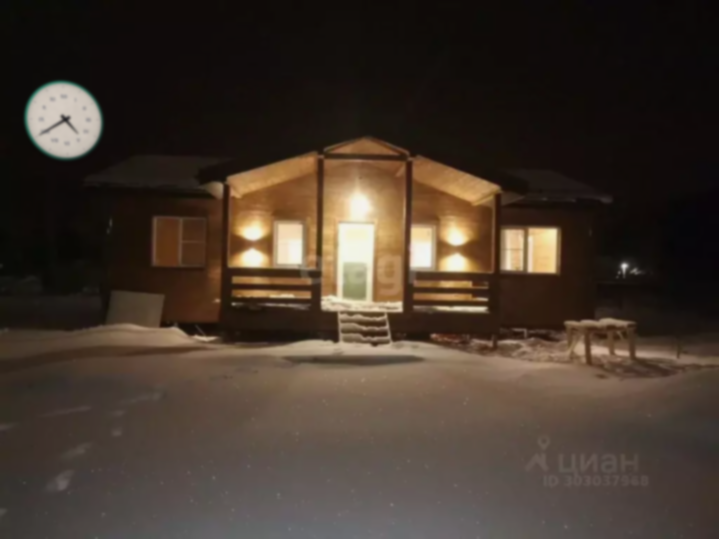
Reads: 4,40
